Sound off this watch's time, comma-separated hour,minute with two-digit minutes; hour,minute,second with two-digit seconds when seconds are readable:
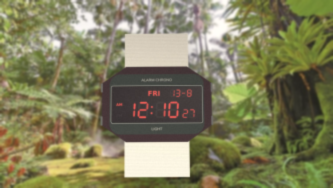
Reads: 12,10
